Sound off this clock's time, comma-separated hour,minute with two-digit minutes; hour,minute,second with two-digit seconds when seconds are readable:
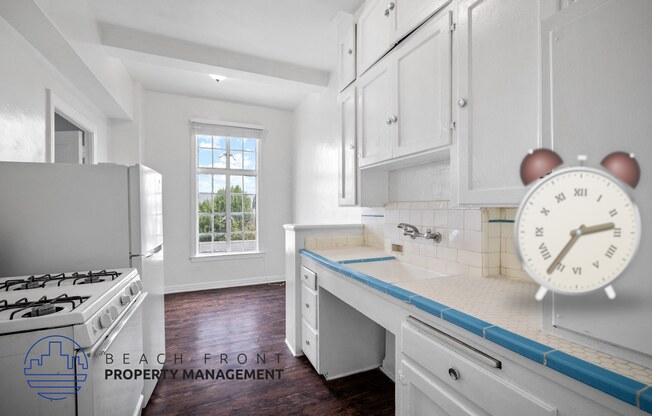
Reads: 2,36
